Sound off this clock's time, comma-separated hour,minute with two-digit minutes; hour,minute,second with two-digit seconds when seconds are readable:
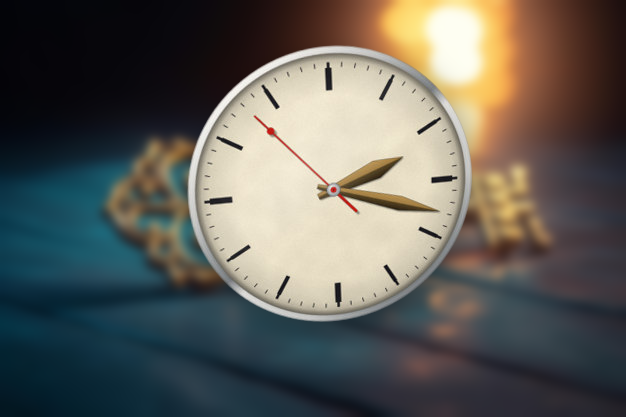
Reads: 2,17,53
